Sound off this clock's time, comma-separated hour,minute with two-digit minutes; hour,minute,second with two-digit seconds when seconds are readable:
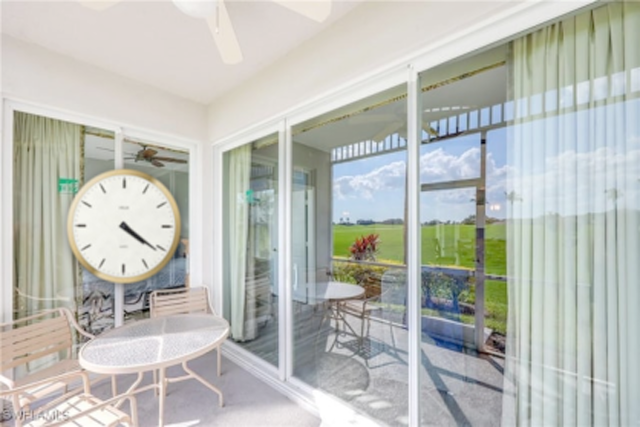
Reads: 4,21
